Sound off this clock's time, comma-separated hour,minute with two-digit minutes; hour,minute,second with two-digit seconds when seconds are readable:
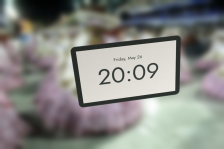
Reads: 20,09
